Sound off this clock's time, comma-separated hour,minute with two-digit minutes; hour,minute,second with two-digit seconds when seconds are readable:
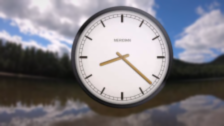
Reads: 8,22
